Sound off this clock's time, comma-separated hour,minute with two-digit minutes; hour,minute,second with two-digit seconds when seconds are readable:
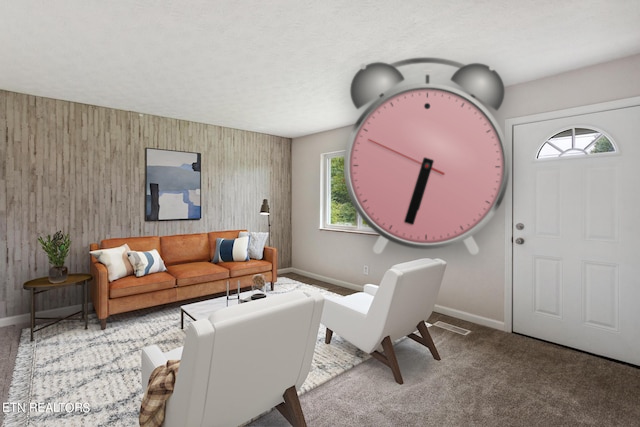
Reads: 6,32,49
